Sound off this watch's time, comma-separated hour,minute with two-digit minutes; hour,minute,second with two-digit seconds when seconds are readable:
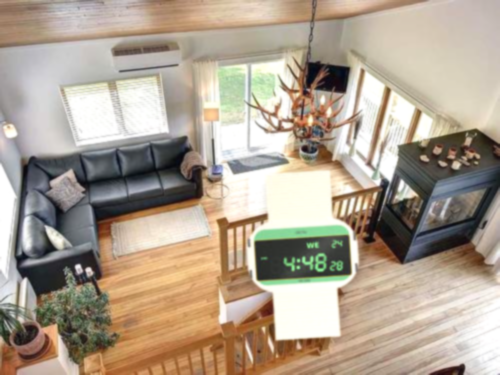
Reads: 4,48
